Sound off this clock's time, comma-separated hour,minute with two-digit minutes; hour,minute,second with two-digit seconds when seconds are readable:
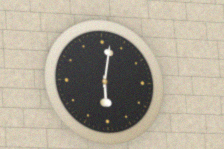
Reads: 6,02
